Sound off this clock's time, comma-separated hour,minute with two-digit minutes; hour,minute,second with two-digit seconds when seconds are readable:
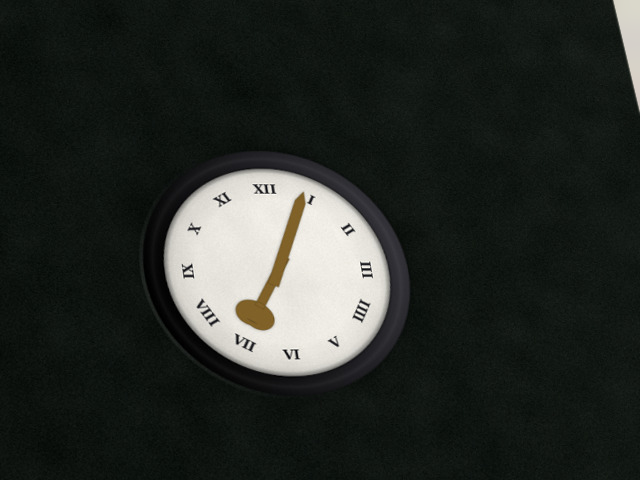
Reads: 7,04
